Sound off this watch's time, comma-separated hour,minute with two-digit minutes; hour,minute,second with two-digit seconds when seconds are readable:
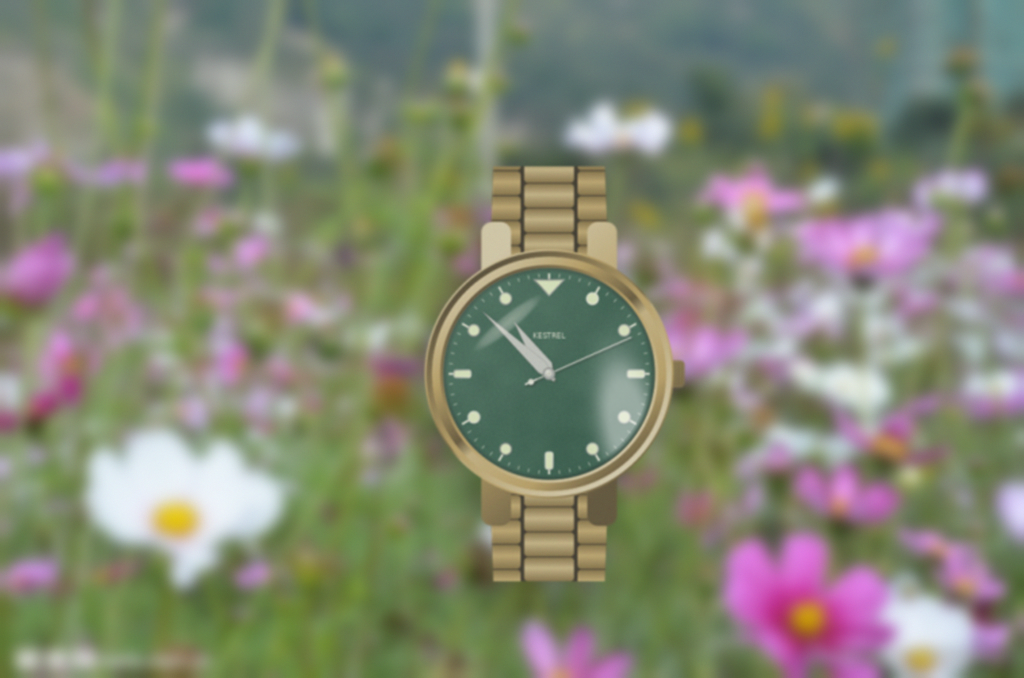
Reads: 10,52,11
